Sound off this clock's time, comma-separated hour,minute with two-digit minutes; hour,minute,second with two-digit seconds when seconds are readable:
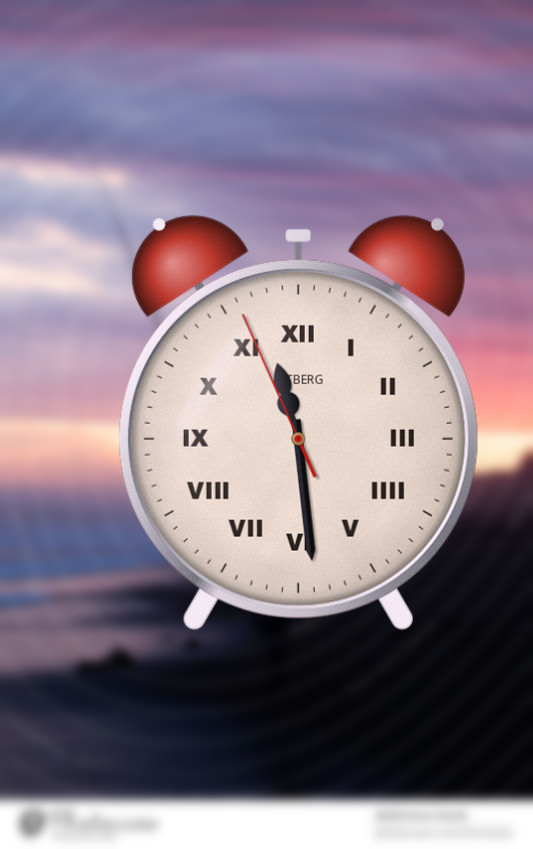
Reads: 11,28,56
